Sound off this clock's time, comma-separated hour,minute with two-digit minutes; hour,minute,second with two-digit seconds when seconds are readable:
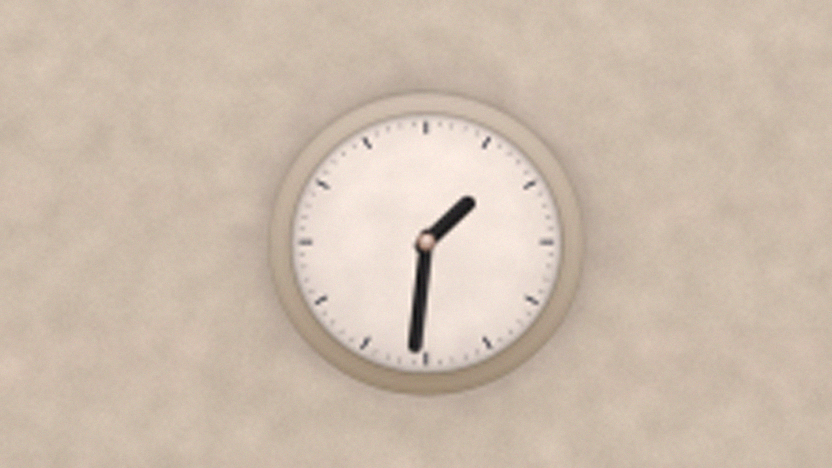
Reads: 1,31
